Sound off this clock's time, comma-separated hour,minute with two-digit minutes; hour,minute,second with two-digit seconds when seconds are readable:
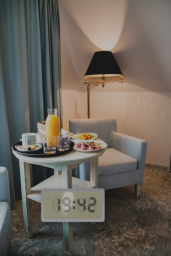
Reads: 19,42
